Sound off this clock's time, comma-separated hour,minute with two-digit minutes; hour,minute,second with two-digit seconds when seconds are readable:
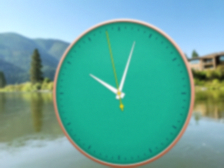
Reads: 10,02,58
